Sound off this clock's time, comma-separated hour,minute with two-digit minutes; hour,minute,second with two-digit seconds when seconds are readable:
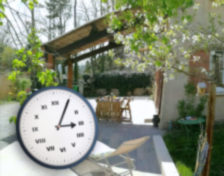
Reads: 3,05
